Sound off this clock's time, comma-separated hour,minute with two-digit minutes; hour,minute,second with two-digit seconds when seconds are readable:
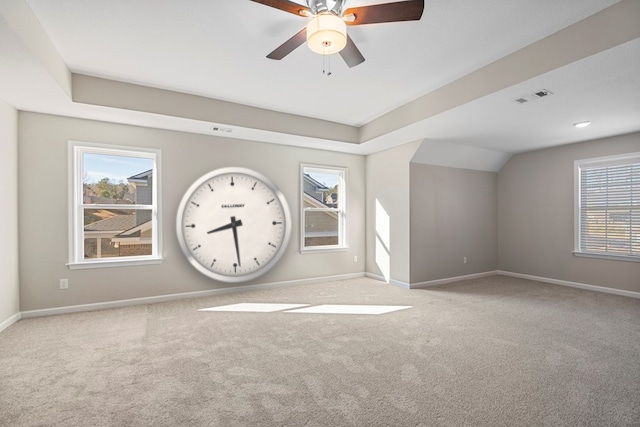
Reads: 8,29
